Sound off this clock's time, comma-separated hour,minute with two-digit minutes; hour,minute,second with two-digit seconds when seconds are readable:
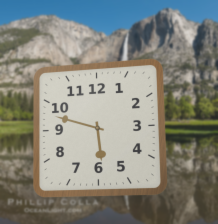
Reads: 5,48
